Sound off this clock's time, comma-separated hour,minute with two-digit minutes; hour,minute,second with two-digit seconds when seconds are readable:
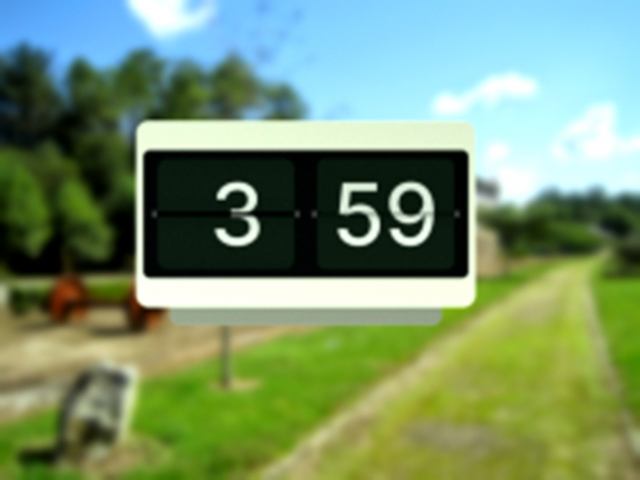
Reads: 3,59
